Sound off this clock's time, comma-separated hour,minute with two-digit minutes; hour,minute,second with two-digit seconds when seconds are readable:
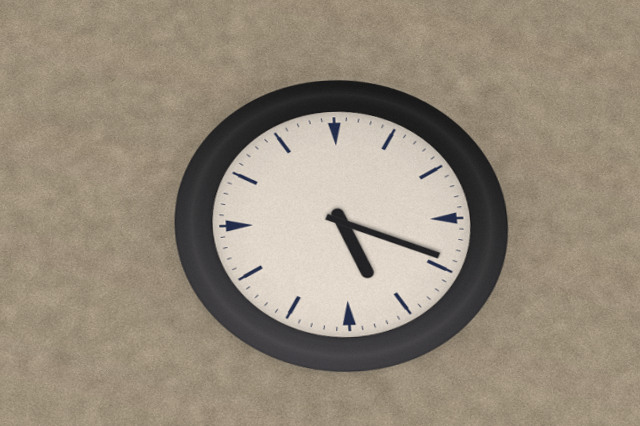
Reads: 5,19
